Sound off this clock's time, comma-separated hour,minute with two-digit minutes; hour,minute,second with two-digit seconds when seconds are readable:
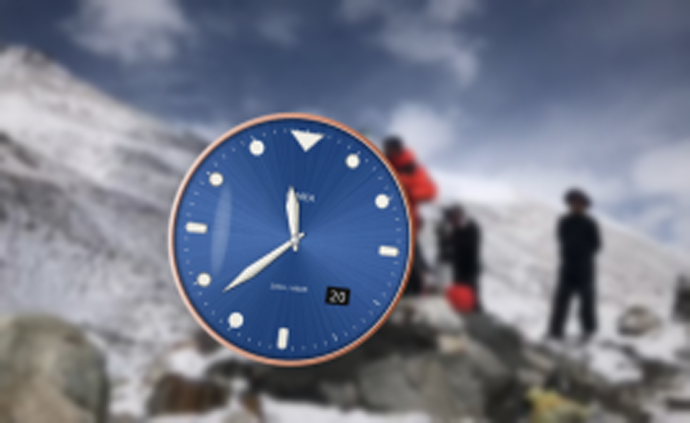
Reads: 11,38
